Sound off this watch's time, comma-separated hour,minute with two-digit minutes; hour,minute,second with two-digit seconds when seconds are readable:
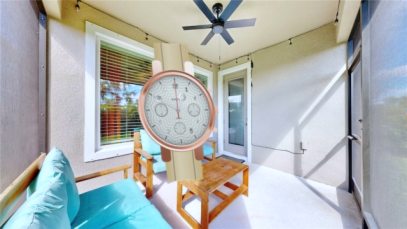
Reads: 12,50
